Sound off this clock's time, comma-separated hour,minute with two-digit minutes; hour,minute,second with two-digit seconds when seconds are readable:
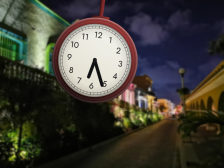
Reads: 6,26
